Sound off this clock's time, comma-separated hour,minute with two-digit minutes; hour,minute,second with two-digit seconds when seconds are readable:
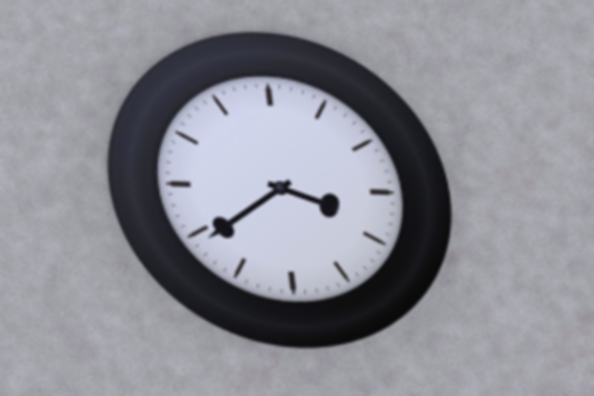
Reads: 3,39
